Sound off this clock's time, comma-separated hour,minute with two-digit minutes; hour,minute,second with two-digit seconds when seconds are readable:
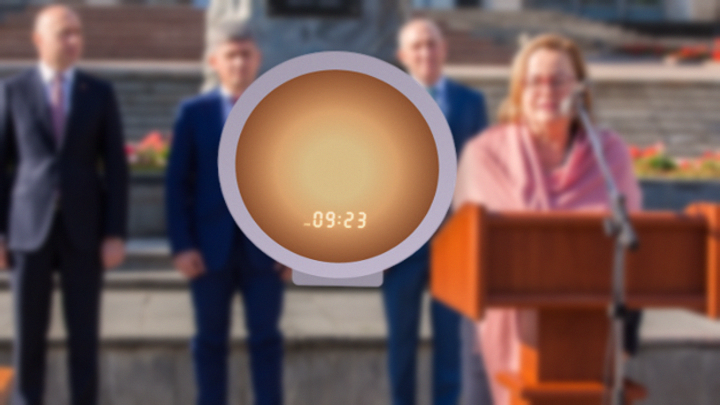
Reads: 9,23
